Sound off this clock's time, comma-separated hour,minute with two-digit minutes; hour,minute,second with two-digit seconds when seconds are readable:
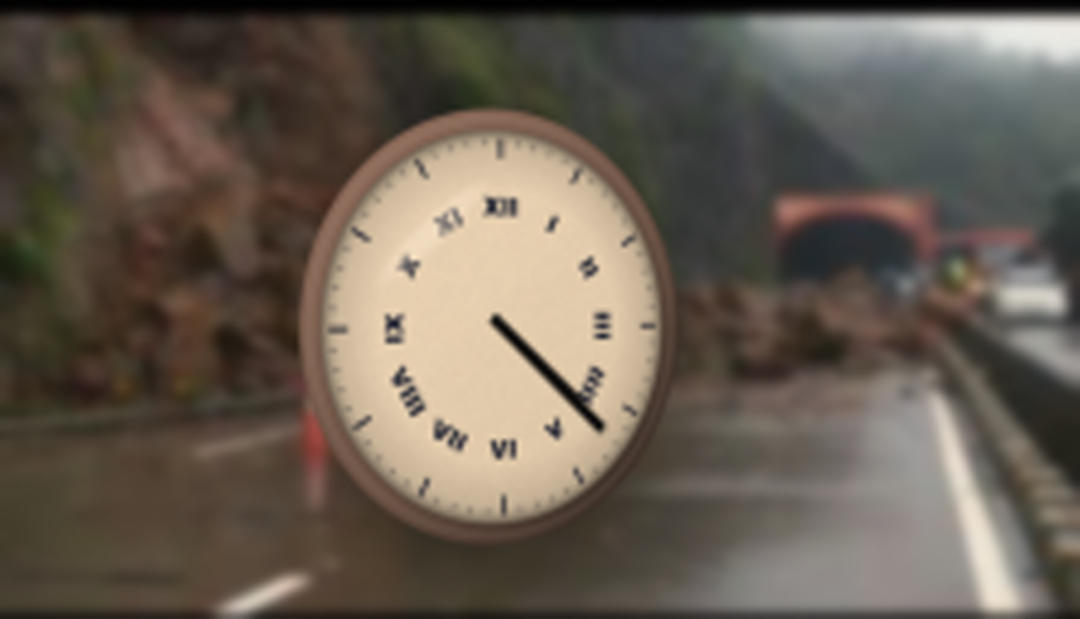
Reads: 4,22
